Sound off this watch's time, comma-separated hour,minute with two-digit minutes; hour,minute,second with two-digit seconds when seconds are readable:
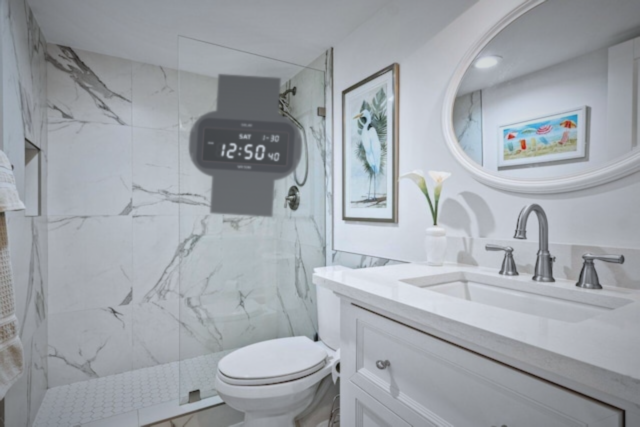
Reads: 12,50
